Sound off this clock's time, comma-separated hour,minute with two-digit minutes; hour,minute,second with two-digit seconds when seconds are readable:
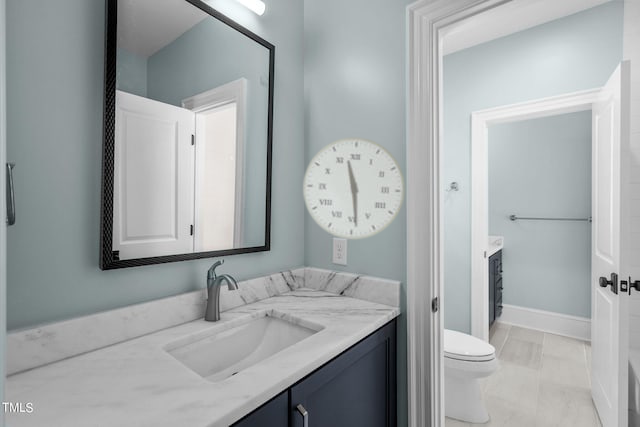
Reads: 11,29
